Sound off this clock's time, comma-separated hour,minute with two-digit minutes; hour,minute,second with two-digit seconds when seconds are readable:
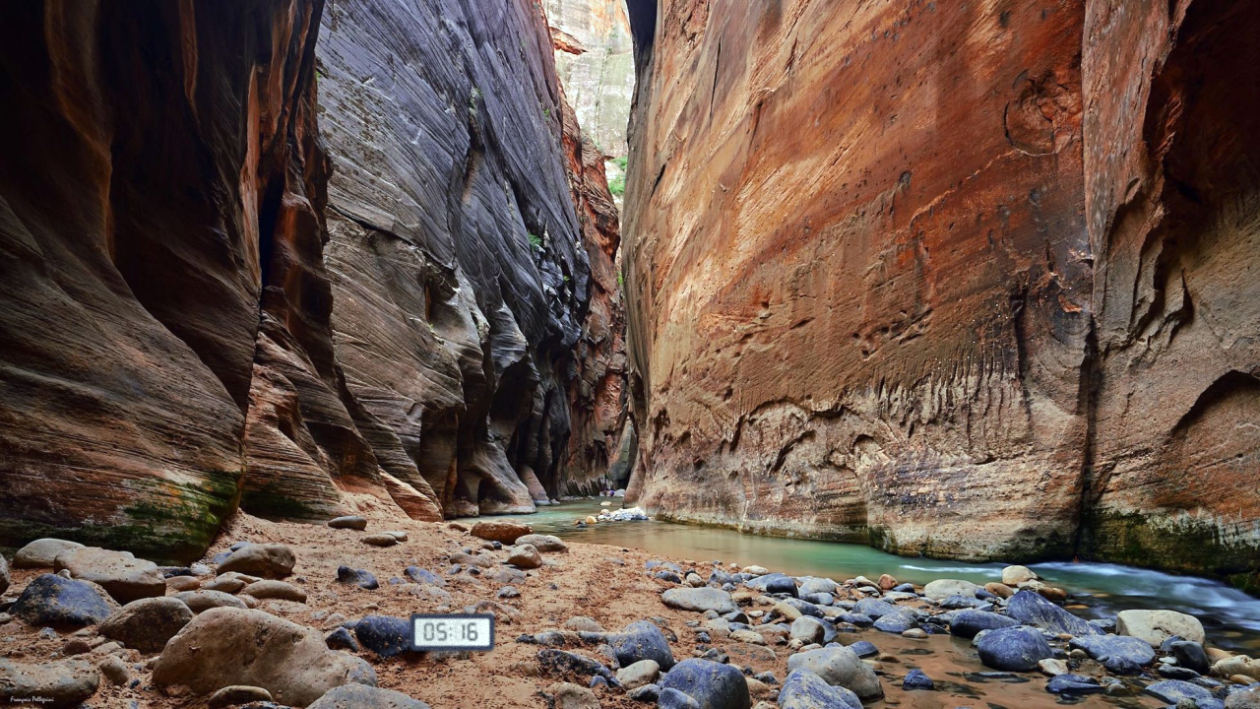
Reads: 5,16
